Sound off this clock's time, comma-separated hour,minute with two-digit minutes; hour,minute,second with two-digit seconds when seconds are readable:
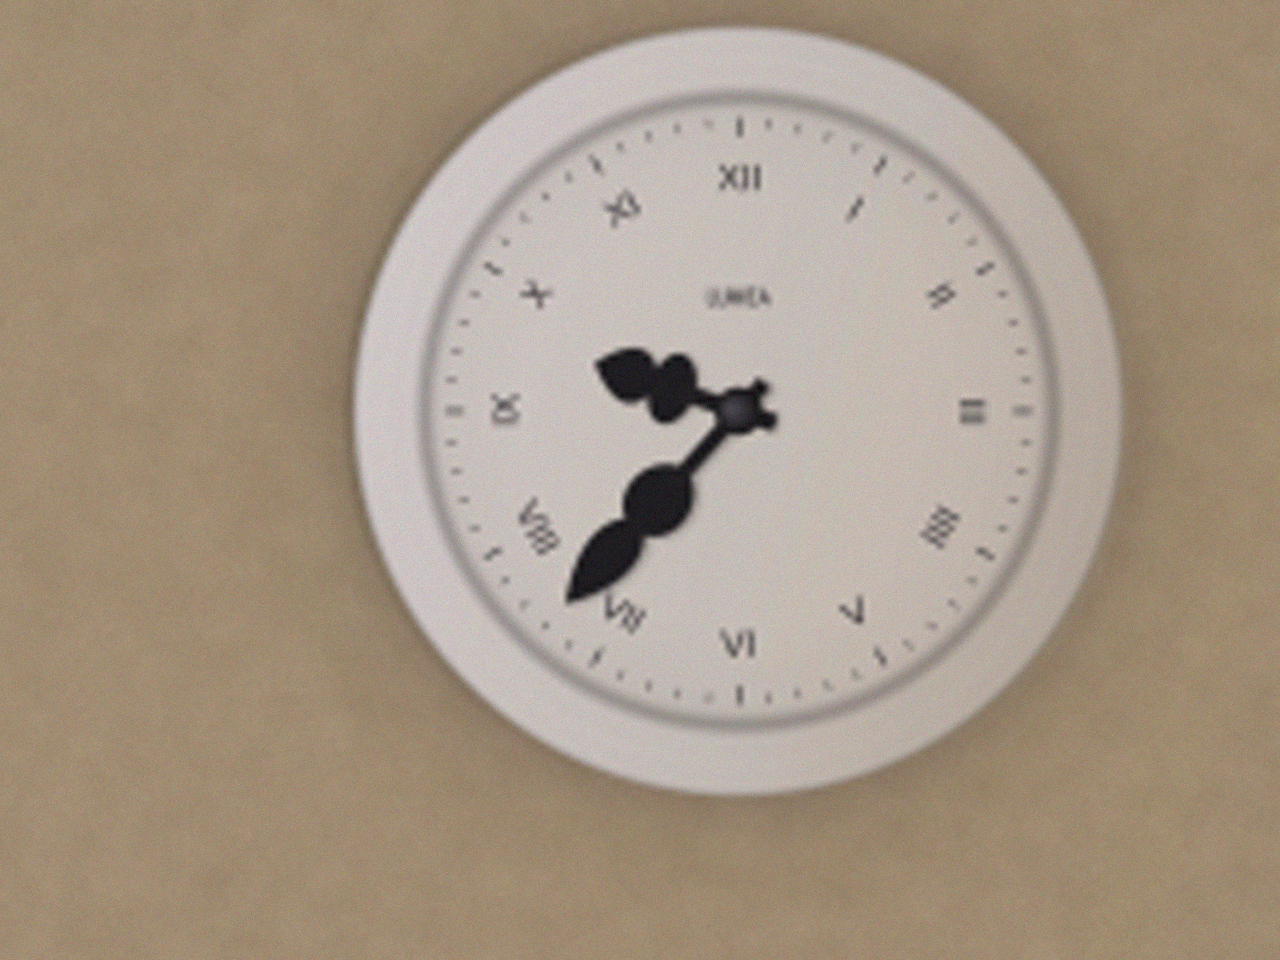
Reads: 9,37
